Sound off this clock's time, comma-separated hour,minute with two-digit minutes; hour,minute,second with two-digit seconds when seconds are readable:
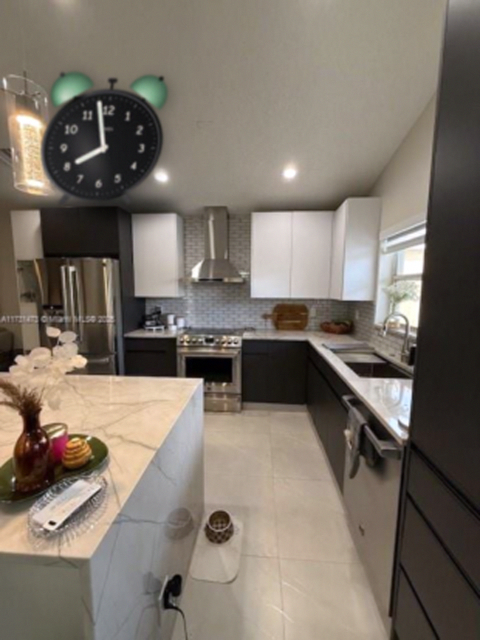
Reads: 7,58
